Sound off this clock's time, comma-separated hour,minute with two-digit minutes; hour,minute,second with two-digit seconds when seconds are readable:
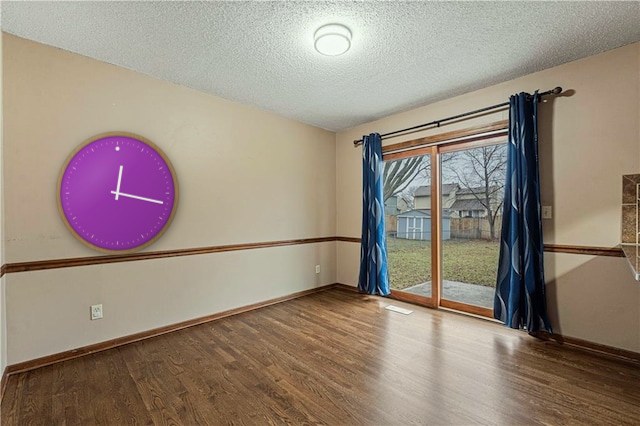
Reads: 12,17
